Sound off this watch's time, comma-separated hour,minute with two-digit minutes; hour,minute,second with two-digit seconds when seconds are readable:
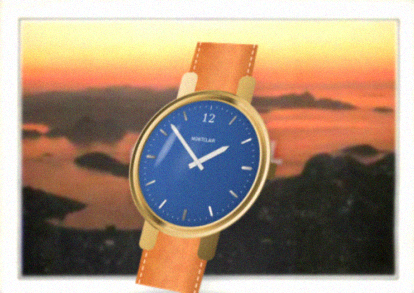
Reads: 1,52
